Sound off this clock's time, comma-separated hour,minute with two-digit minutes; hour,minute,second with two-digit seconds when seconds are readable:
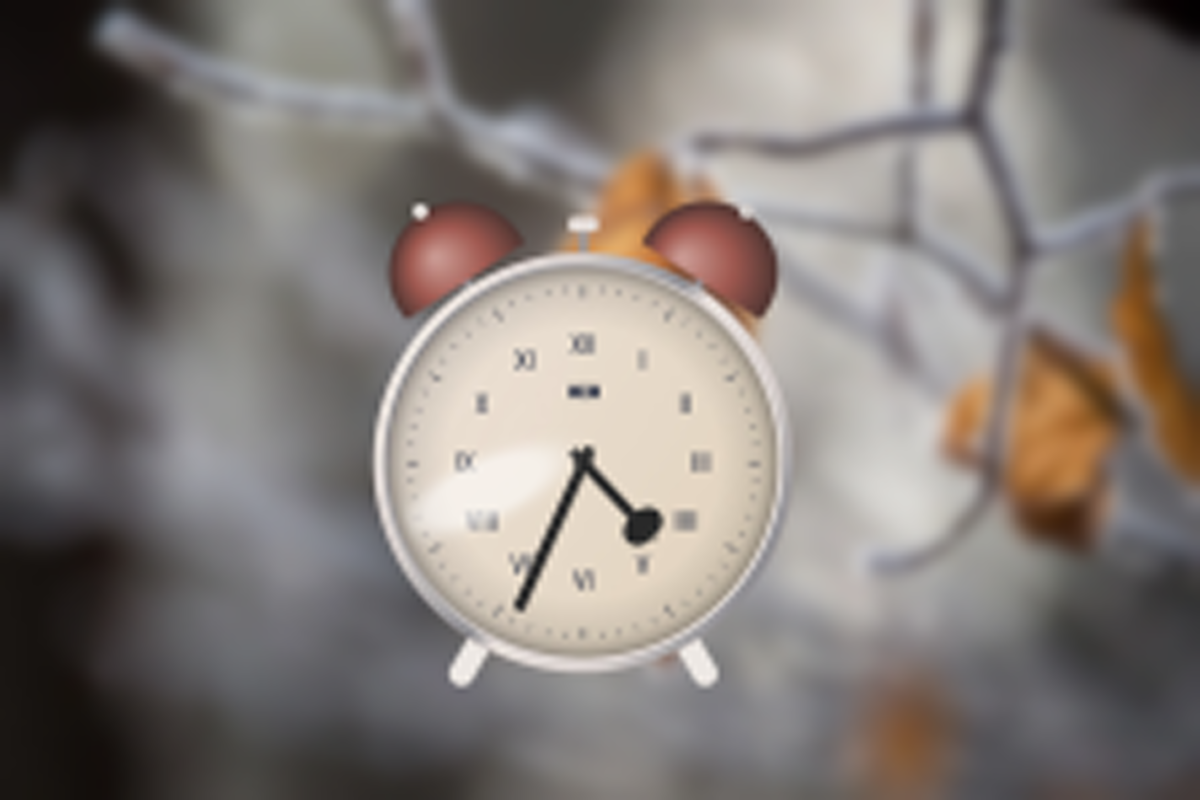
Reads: 4,34
